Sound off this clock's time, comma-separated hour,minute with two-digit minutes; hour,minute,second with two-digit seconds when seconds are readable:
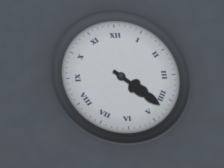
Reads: 4,22
